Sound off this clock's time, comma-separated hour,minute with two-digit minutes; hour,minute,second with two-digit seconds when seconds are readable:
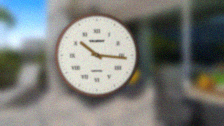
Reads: 10,16
